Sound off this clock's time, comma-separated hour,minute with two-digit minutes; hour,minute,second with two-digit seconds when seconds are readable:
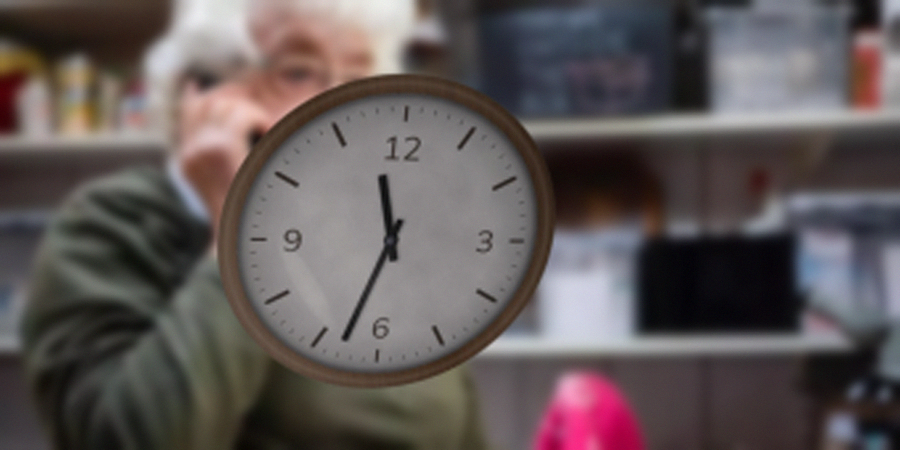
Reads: 11,33
